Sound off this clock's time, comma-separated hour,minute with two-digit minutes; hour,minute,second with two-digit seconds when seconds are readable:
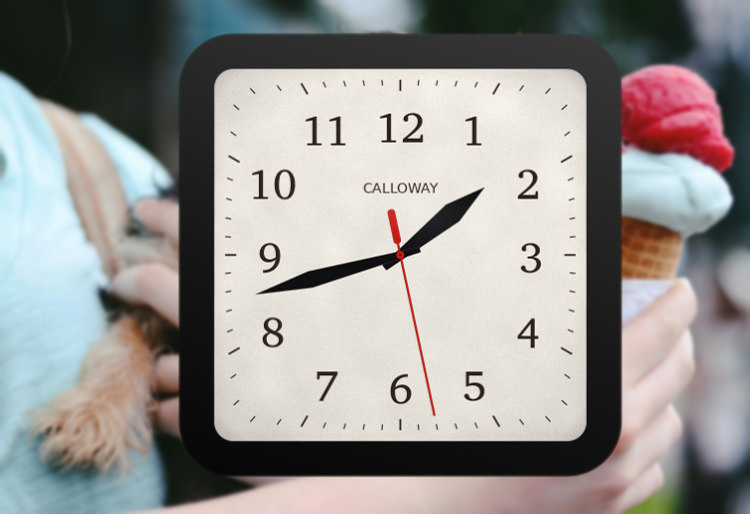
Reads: 1,42,28
